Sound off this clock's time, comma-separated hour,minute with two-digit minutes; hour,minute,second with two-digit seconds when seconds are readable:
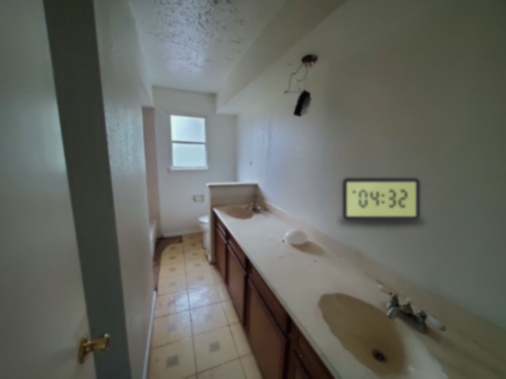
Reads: 4,32
